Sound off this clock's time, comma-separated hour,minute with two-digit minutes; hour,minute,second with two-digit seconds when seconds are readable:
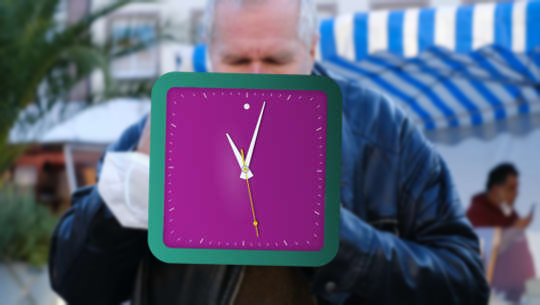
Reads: 11,02,28
